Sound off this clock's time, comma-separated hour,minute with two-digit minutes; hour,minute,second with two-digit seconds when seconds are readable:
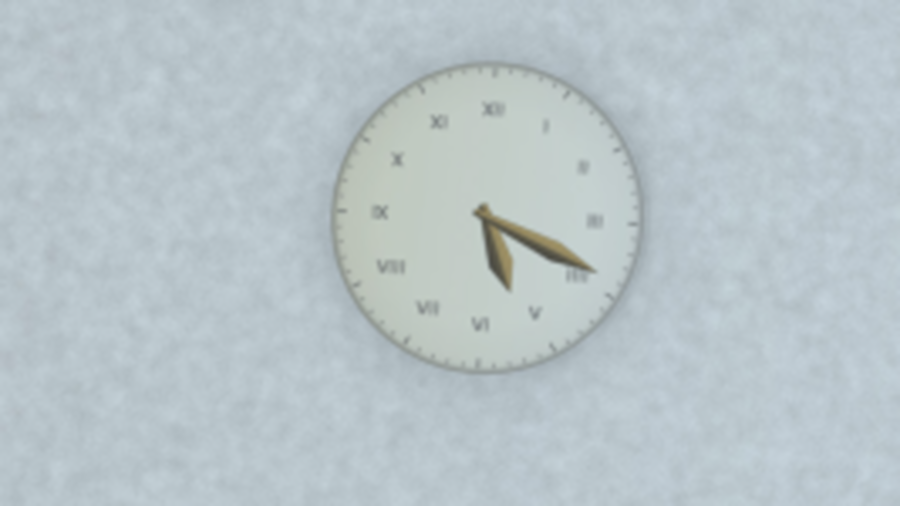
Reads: 5,19
